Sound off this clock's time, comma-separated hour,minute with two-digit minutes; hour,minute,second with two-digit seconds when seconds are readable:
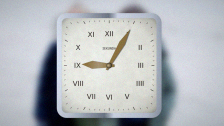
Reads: 9,05
